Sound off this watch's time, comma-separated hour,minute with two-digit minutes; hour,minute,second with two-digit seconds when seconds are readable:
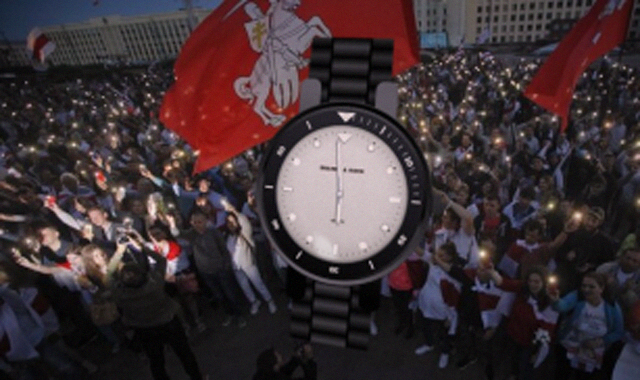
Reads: 5,59
